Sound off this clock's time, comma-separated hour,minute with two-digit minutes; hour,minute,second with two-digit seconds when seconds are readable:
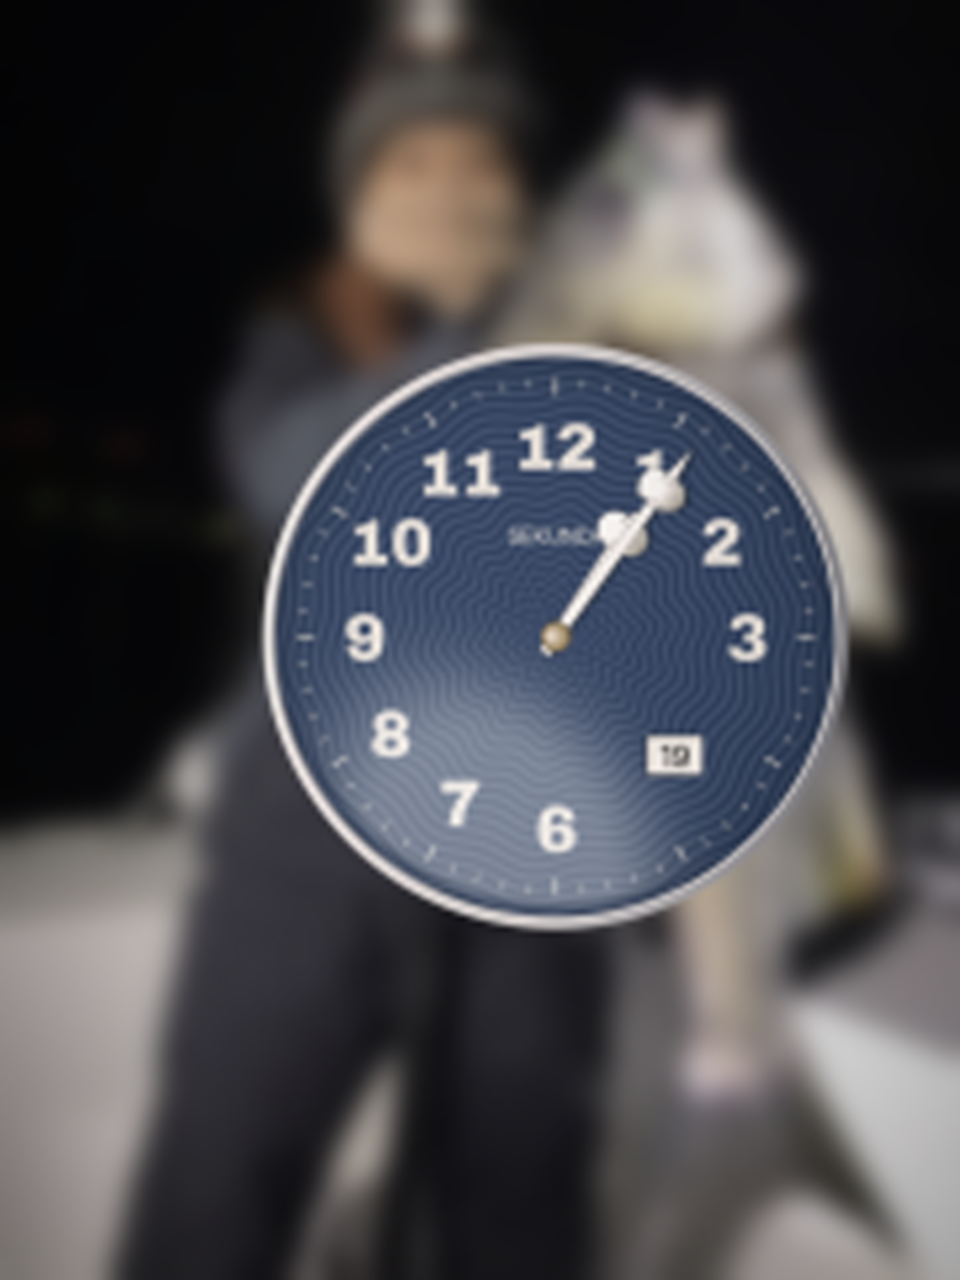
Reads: 1,06
